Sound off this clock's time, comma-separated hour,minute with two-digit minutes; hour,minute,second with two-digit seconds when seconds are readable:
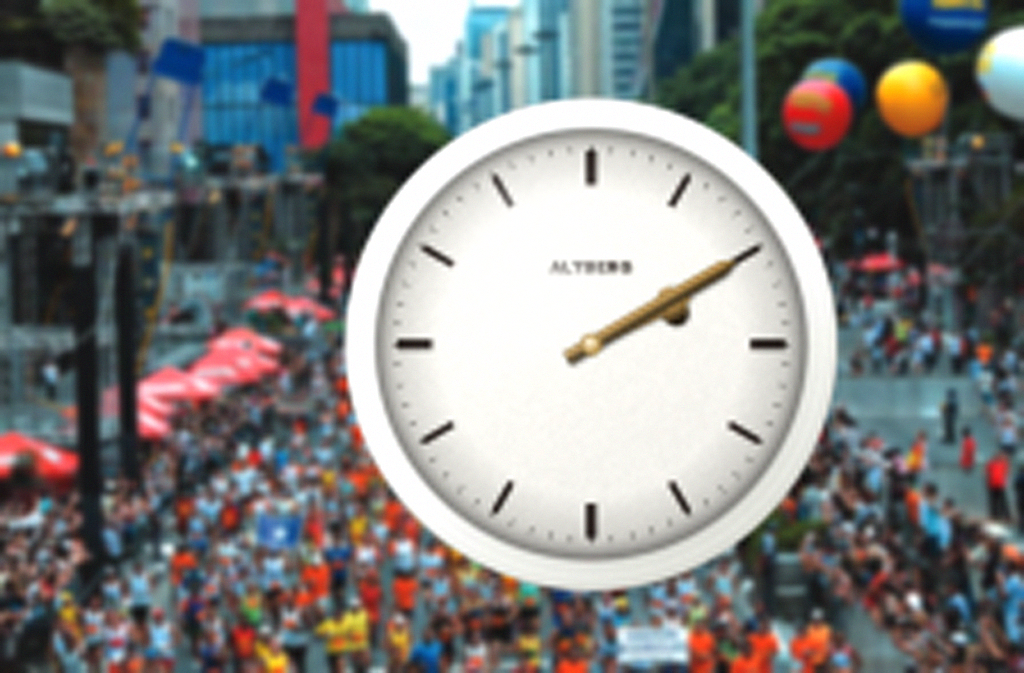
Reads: 2,10
